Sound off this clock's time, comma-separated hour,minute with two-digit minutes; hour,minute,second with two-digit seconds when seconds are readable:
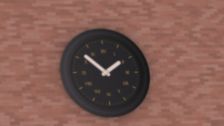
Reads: 1,52
